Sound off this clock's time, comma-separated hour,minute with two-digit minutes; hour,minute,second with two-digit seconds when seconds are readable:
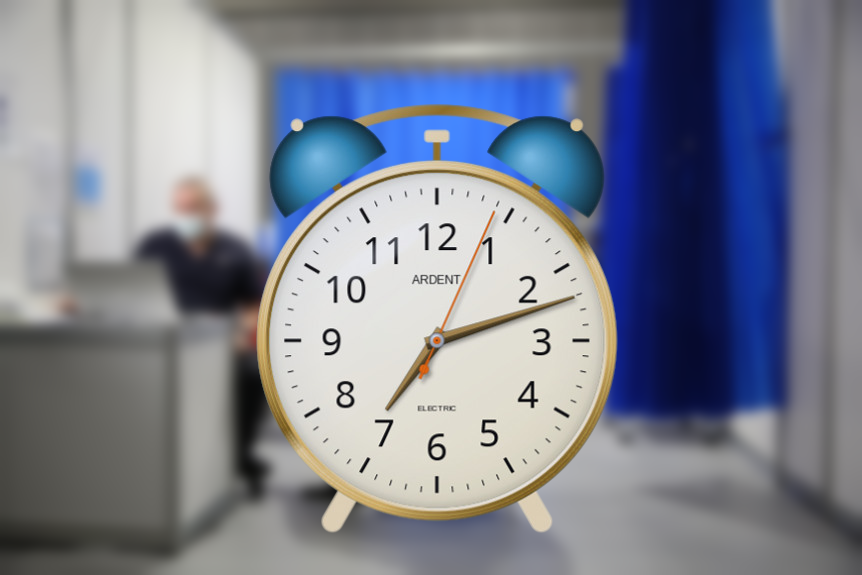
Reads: 7,12,04
